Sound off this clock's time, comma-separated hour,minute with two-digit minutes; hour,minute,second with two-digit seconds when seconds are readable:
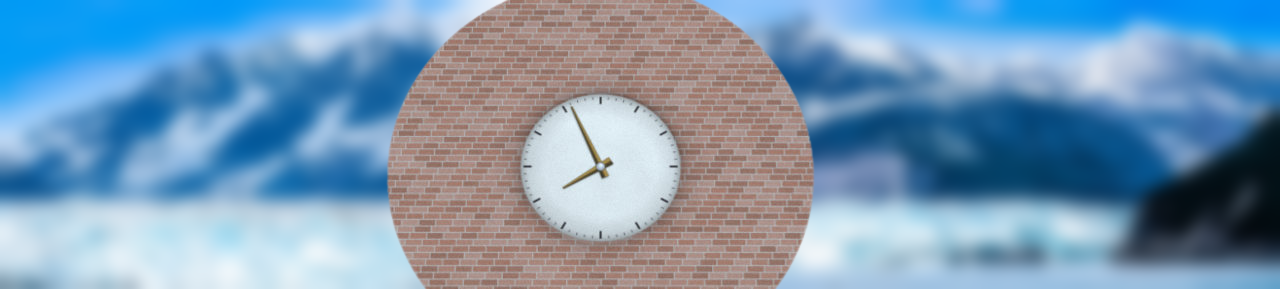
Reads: 7,56
